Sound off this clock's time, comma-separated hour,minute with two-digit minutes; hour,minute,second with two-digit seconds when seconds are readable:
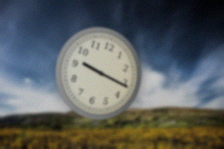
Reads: 9,16
